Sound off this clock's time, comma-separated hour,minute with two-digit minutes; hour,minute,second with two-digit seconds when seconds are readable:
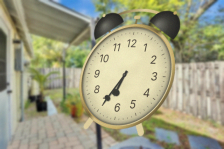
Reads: 6,35
